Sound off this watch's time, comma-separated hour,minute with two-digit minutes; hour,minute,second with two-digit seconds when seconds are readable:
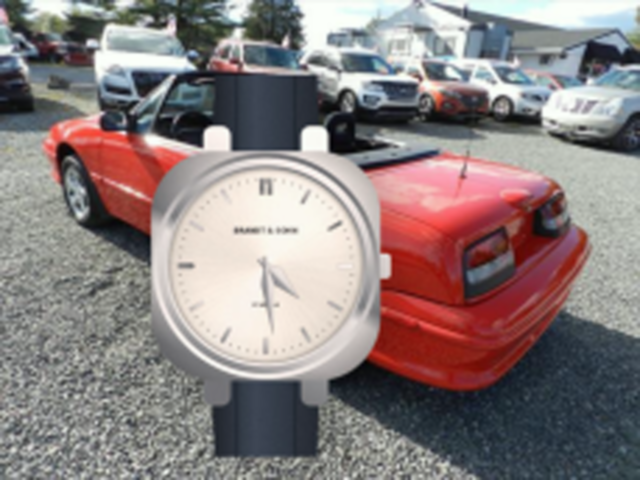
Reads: 4,29
